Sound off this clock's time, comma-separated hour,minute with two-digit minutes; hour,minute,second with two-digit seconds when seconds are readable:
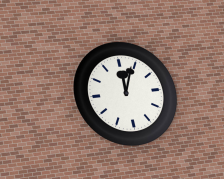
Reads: 12,04
